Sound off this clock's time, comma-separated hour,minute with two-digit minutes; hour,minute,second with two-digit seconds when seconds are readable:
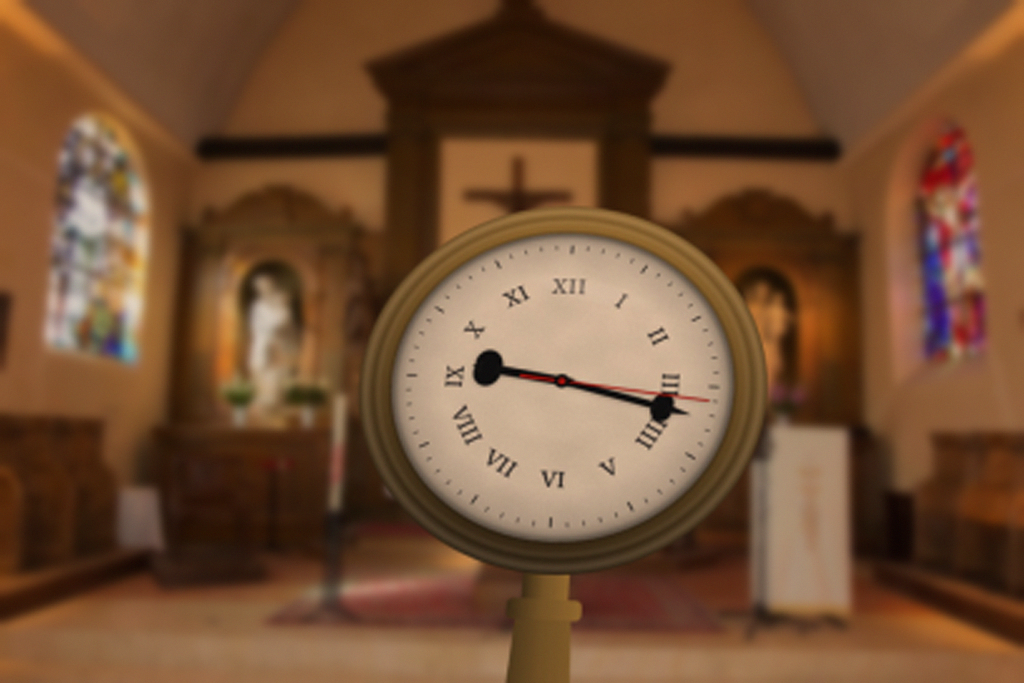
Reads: 9,17,16
